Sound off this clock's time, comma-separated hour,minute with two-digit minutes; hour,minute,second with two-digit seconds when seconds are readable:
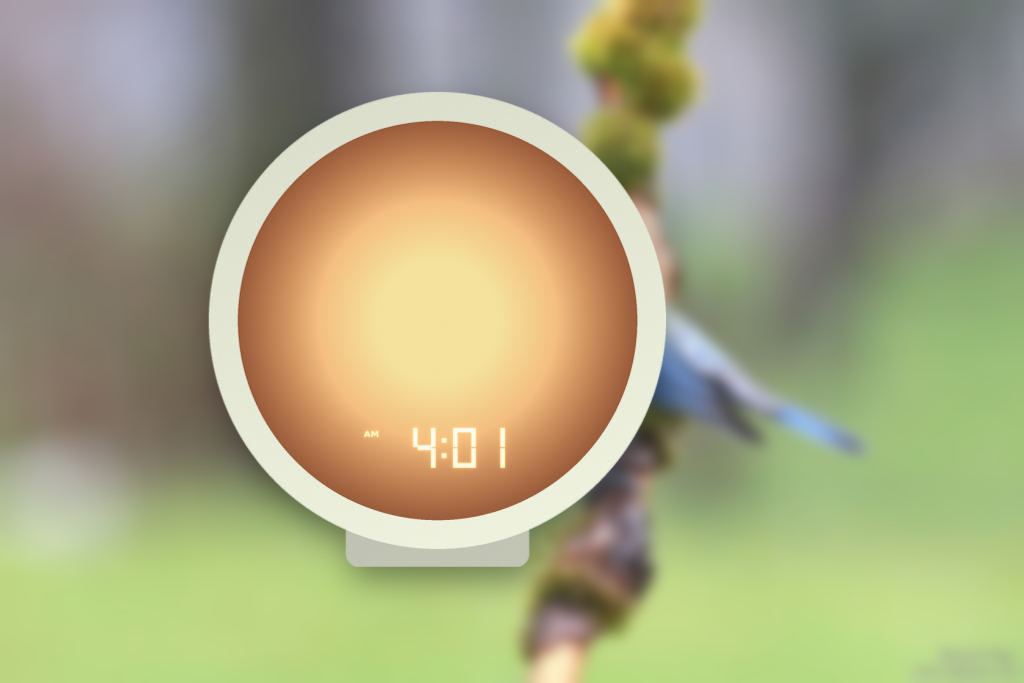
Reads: 4,01
